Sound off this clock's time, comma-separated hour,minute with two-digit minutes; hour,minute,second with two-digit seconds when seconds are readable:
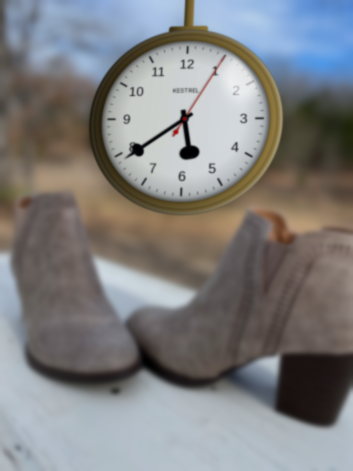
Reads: 5,39,05
